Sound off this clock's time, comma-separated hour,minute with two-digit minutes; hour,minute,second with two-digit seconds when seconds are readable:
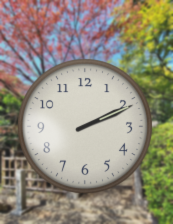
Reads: 2,11
